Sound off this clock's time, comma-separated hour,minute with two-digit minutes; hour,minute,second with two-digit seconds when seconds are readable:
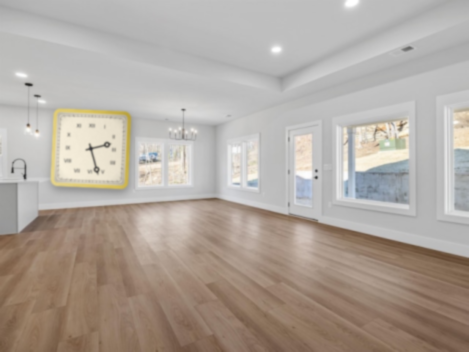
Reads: 2,27
